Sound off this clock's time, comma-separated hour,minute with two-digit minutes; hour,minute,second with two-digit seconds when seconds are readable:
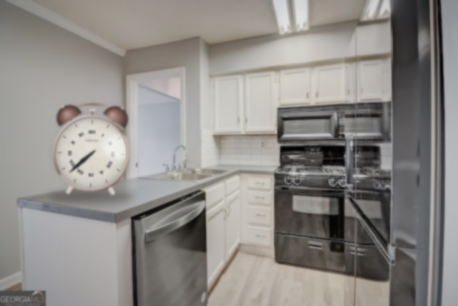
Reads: 7,38
